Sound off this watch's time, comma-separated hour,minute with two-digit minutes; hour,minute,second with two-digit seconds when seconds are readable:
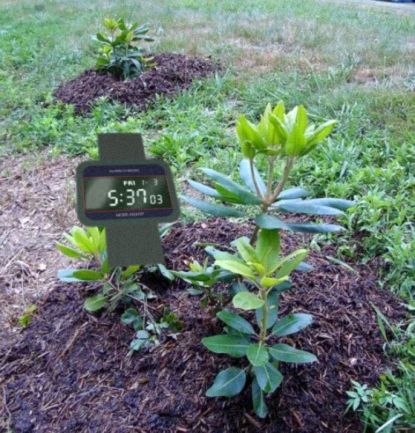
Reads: 5,37,03
